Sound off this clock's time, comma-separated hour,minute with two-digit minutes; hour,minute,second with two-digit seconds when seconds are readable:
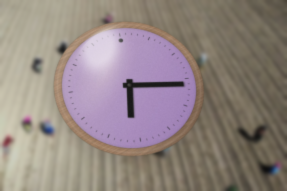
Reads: 6,16
